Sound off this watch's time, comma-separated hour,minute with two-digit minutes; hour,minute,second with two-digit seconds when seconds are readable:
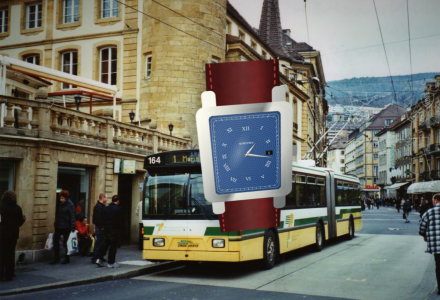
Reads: 1,17
